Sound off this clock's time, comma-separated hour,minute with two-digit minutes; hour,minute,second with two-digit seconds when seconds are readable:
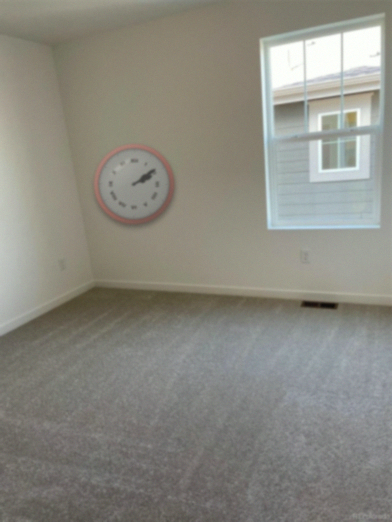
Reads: 2,09
